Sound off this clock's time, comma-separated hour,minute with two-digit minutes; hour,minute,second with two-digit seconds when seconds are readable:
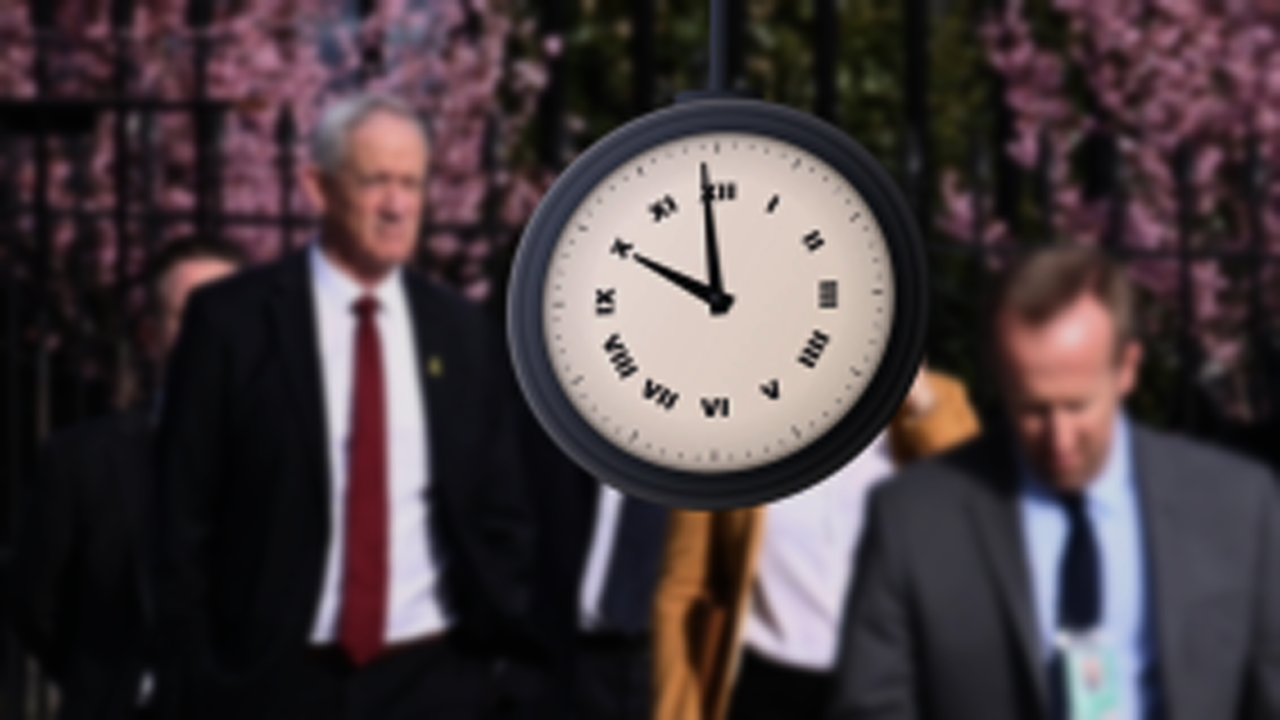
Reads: 9,59
